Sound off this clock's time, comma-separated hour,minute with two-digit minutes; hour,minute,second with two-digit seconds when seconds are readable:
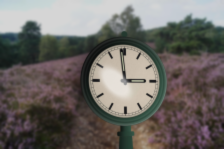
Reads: 2,59
